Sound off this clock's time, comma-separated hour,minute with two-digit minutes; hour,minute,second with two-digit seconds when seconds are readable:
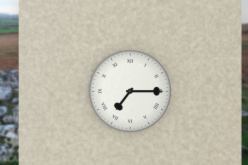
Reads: 7,15
